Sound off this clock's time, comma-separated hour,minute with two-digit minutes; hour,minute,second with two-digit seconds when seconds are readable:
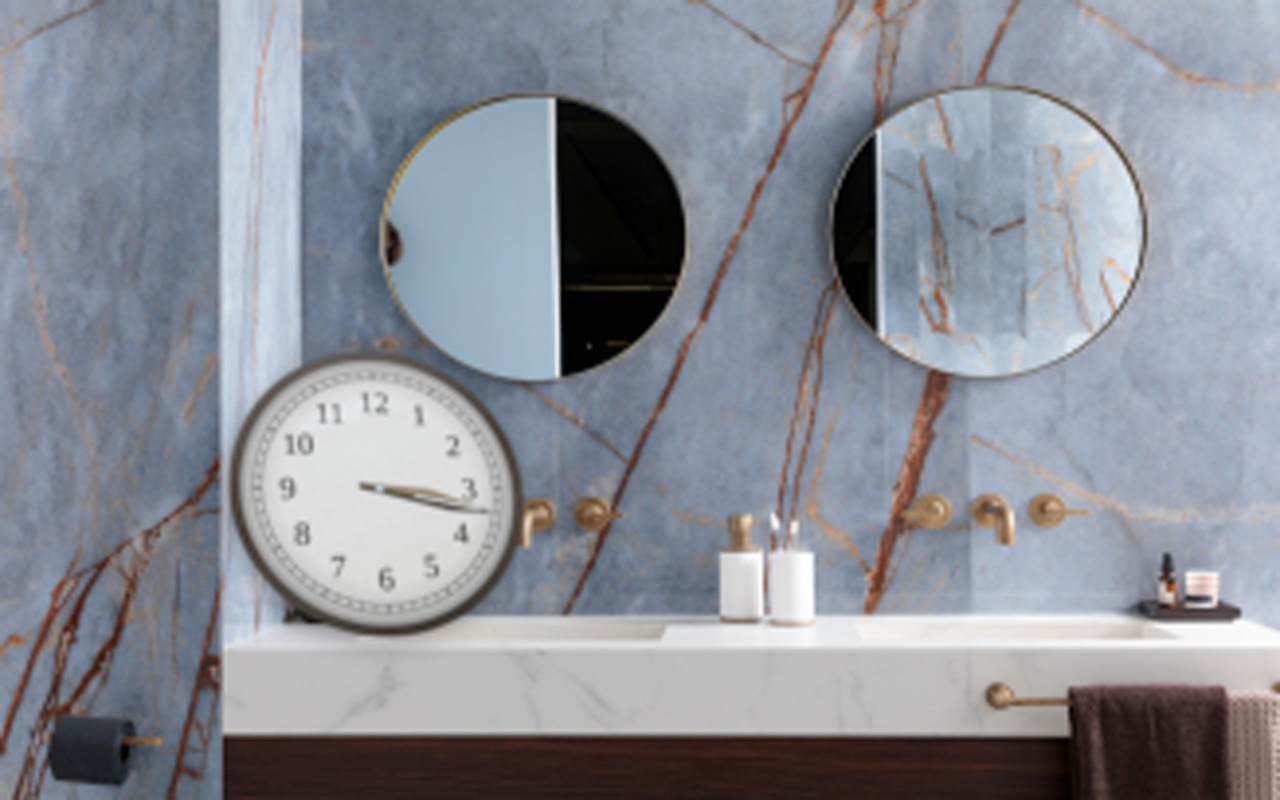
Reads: 3,17
